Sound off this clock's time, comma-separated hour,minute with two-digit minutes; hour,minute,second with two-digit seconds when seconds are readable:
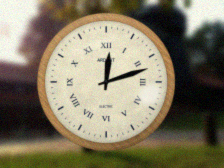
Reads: 12,12
